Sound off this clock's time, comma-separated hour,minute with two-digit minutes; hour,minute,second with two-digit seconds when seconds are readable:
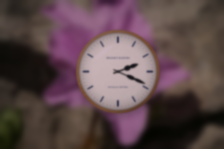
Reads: 2,19
